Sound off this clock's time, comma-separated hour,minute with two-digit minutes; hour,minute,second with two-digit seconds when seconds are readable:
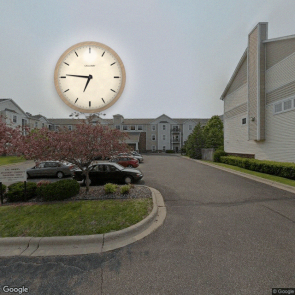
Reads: 6,46
